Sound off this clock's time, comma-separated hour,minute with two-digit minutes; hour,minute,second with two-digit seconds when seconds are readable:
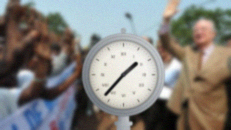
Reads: 1,37
